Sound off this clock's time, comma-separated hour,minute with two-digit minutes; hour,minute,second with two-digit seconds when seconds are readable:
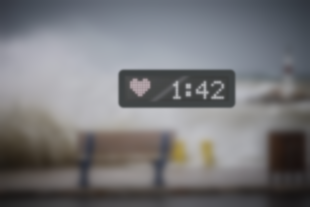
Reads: 1,42
